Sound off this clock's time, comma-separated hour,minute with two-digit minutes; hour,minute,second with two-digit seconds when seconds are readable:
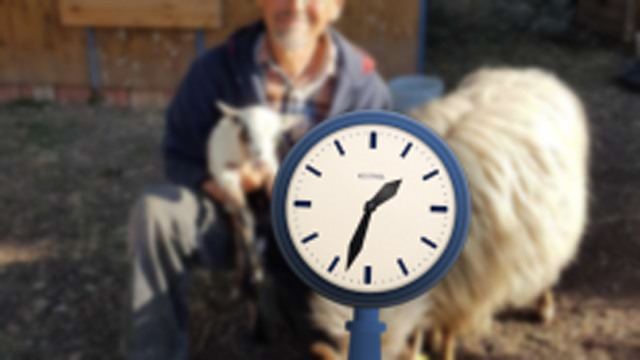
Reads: 1,33
